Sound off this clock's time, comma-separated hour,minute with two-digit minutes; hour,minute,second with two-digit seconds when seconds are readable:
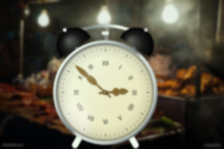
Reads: 2,52
